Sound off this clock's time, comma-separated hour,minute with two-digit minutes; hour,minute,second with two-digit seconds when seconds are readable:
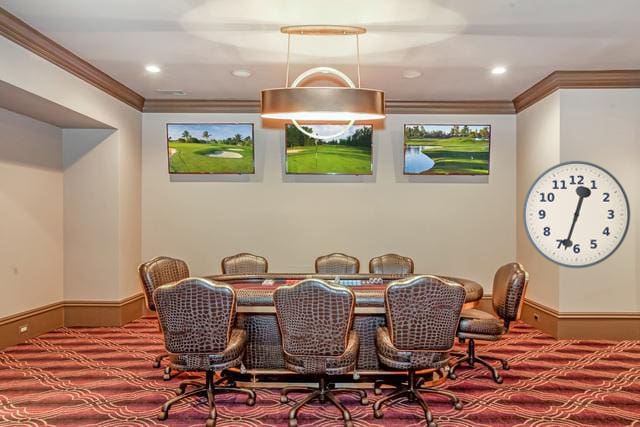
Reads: 12,33
